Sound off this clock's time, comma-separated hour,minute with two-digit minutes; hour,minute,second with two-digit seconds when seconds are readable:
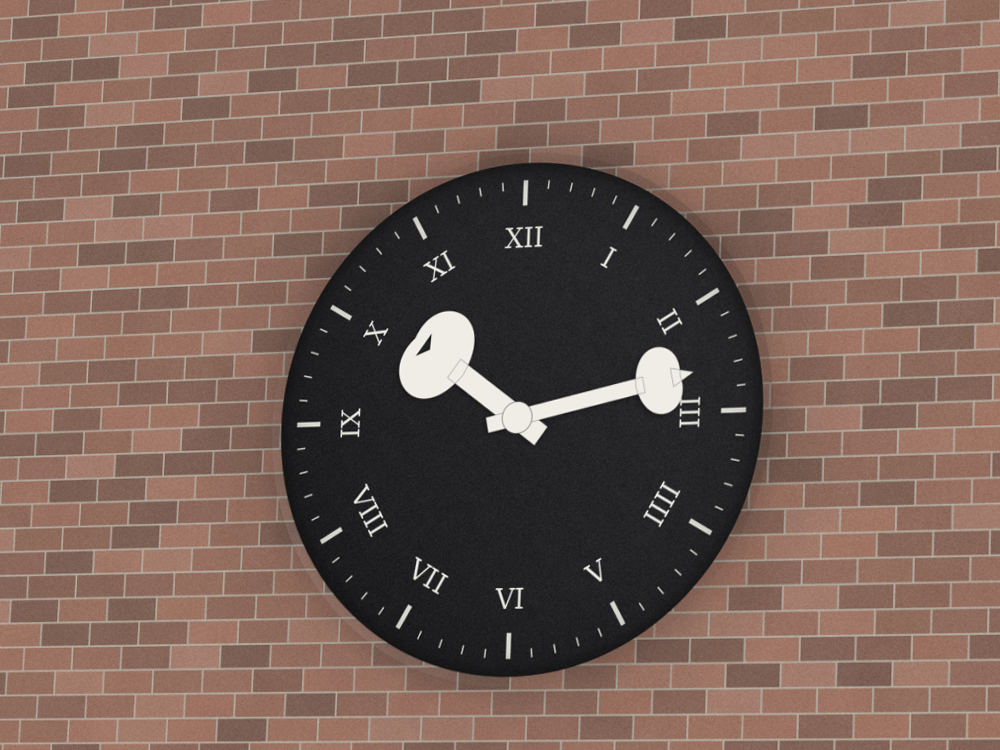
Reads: 10,13
